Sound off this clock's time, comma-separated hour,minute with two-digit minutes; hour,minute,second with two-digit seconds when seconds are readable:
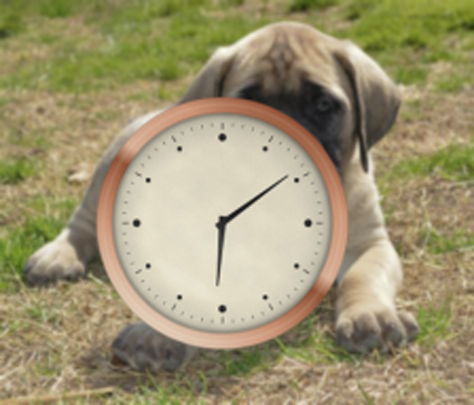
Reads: 6,09
